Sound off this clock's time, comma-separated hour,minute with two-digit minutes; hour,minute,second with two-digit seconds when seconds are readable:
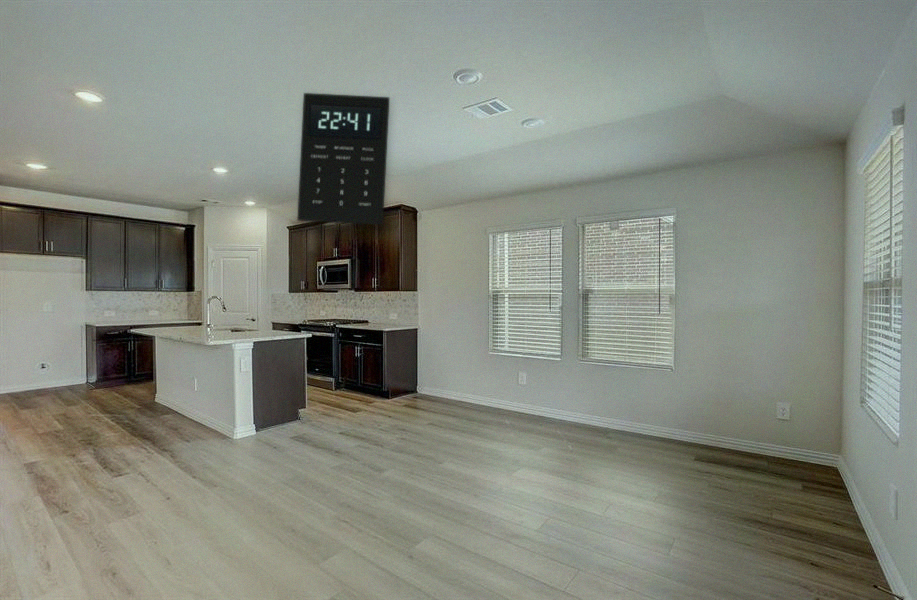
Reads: 22,41
